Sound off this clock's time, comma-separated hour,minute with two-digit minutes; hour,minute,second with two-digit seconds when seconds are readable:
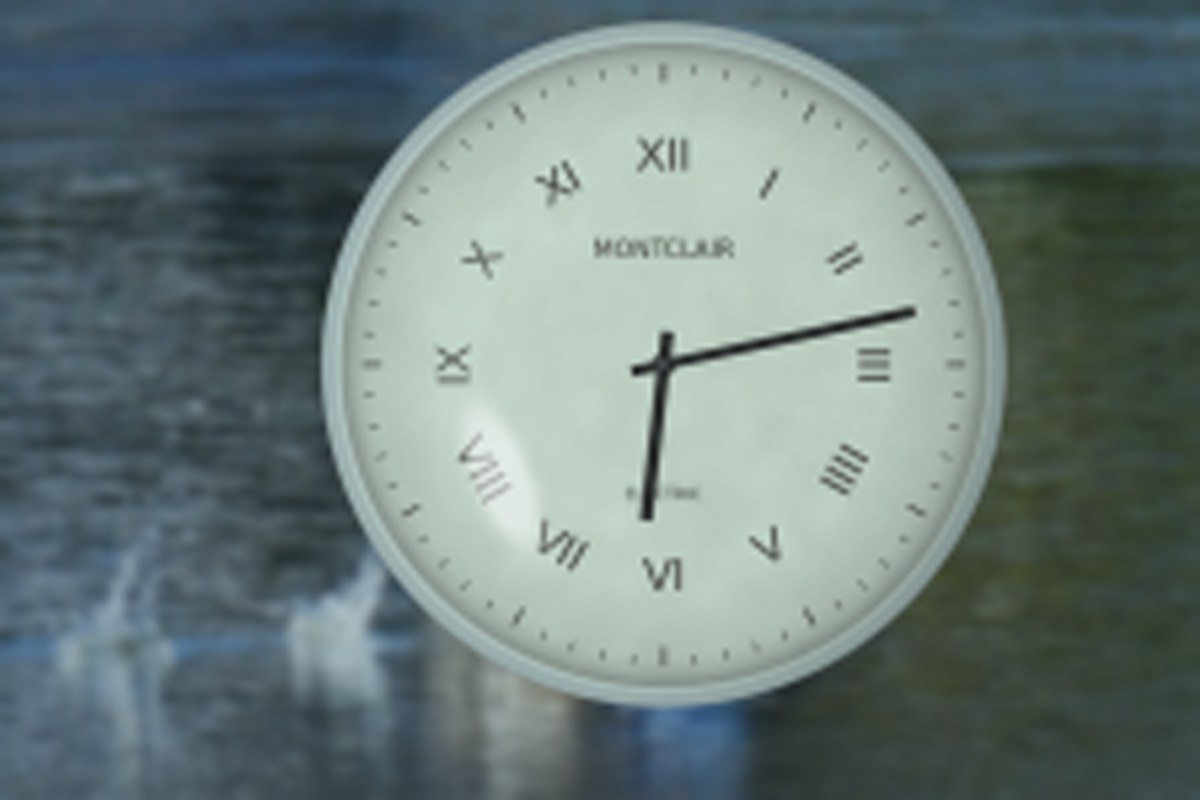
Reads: 6,13
